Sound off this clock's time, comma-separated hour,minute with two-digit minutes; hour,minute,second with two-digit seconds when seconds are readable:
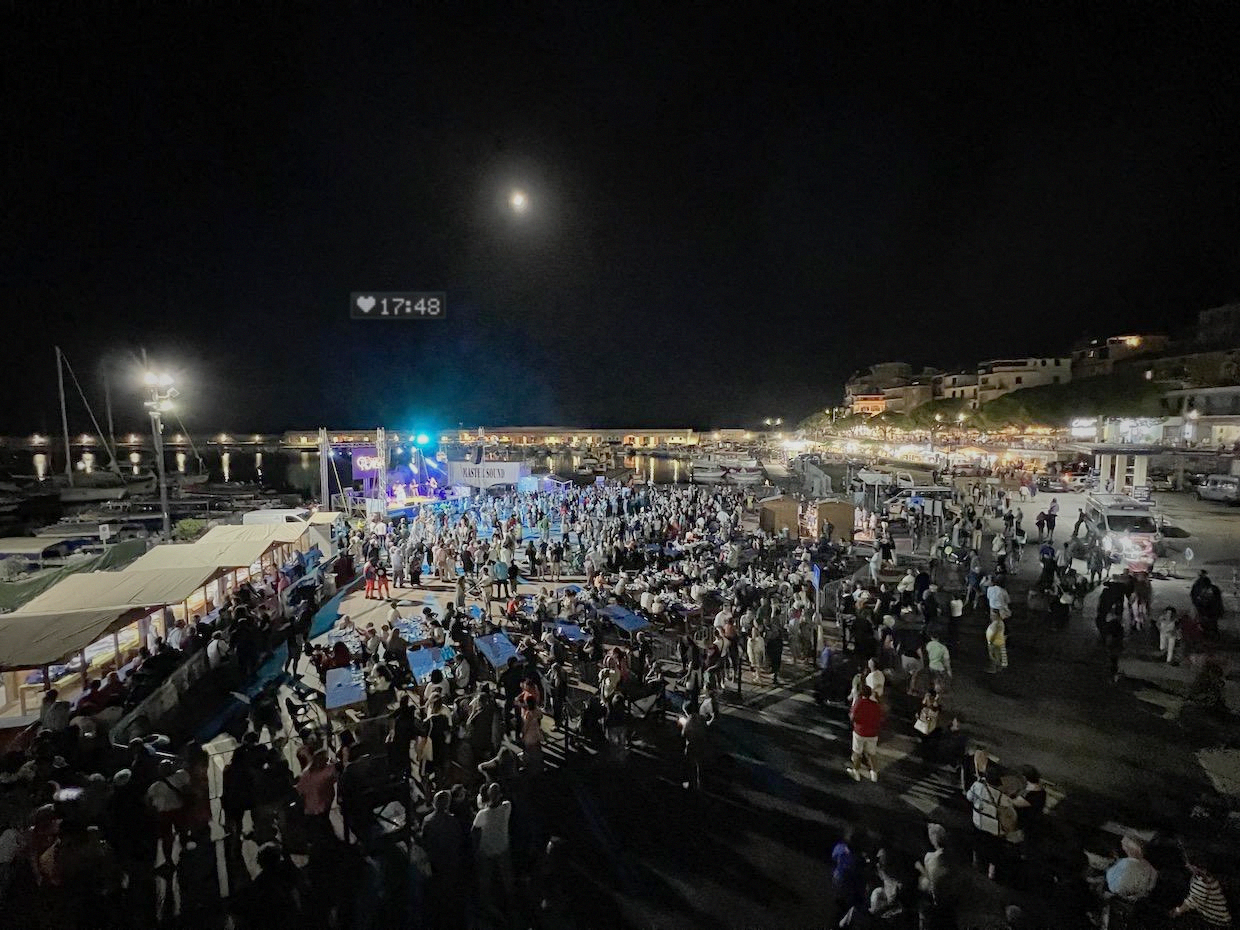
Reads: 17,48
